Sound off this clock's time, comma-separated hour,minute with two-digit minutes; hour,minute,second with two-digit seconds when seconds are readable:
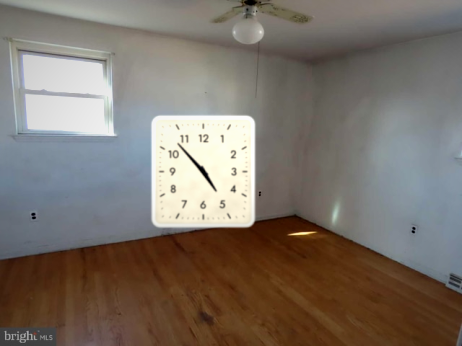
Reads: 4,53
